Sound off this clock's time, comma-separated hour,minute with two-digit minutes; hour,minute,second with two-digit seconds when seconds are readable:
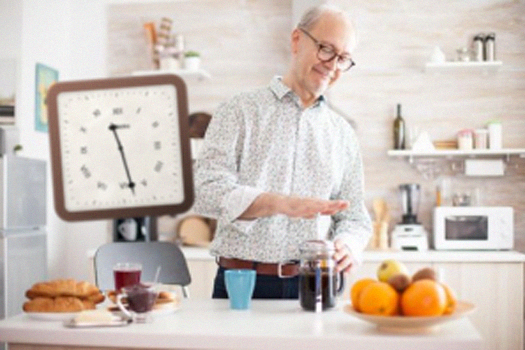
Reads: 11,28
